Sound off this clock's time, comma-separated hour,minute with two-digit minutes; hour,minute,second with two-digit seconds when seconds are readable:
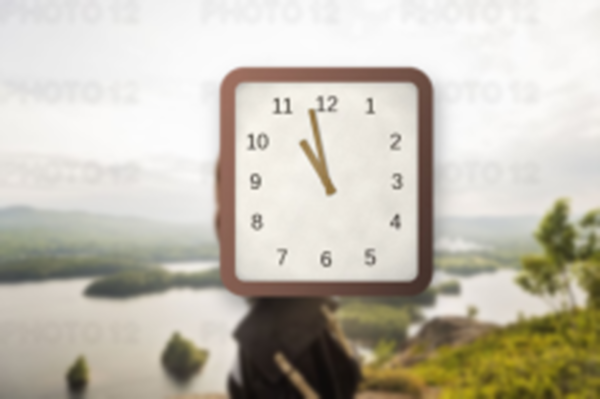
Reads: 10,58
